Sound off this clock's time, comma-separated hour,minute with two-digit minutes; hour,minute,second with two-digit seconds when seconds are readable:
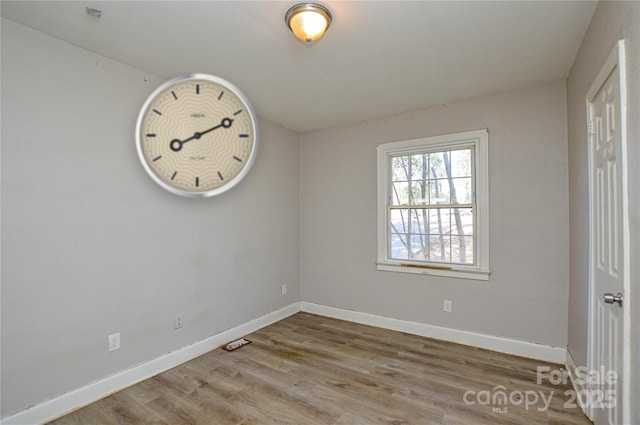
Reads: 8,11
